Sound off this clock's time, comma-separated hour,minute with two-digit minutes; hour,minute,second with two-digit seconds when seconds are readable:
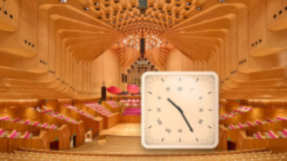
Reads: 10,25
